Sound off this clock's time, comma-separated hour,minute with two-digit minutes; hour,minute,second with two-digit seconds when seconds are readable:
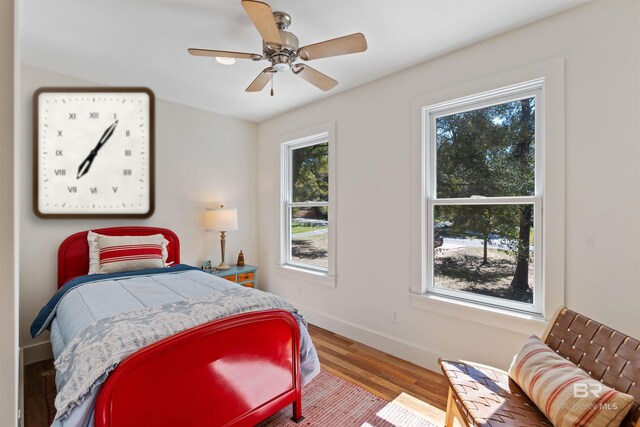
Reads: 7,06
